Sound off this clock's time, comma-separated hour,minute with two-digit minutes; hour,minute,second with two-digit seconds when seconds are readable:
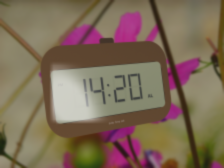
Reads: 14,20
